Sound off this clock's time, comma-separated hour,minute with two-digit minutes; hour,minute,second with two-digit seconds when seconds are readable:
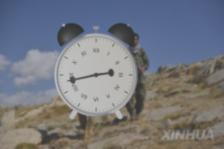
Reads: 2,43
